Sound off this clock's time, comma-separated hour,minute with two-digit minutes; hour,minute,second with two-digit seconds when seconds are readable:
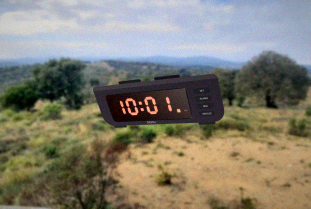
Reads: 10,01
